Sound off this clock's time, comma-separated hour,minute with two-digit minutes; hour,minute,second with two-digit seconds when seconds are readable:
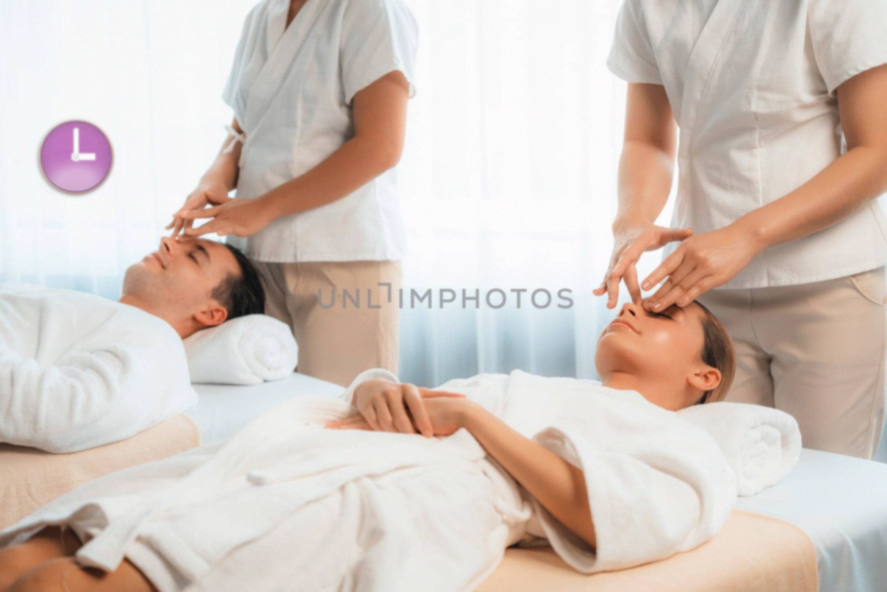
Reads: 3,00
